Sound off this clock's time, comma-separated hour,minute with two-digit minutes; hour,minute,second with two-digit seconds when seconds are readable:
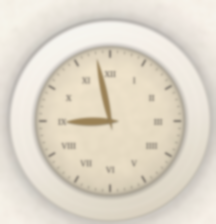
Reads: 8,58
